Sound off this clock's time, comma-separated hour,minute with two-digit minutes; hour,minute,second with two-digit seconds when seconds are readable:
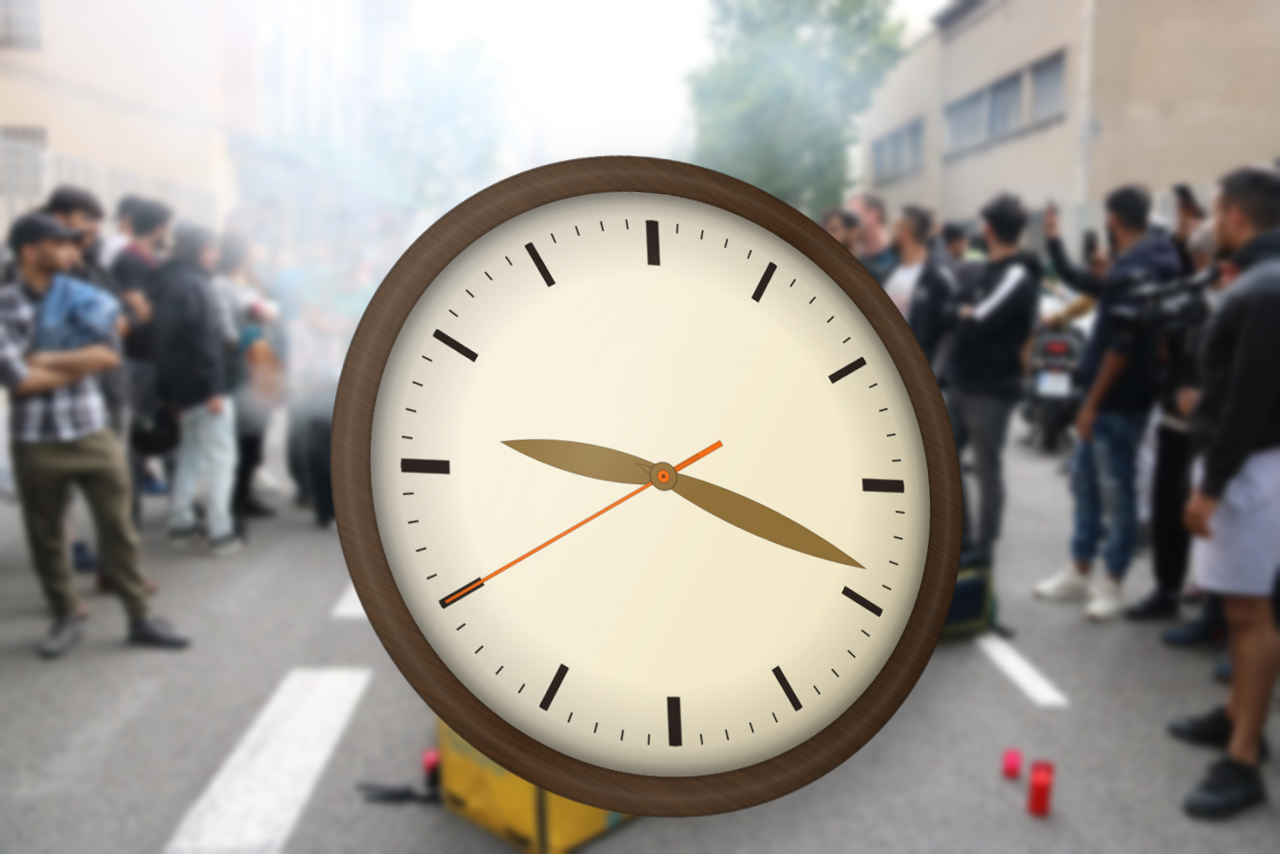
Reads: 9,18,40
